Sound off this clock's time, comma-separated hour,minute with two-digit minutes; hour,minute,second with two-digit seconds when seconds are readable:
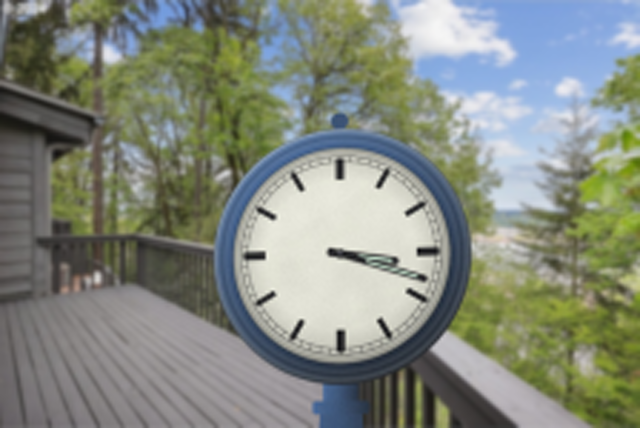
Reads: 3,18
